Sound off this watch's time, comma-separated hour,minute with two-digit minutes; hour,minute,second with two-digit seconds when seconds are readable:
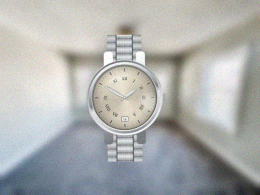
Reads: 1,50
